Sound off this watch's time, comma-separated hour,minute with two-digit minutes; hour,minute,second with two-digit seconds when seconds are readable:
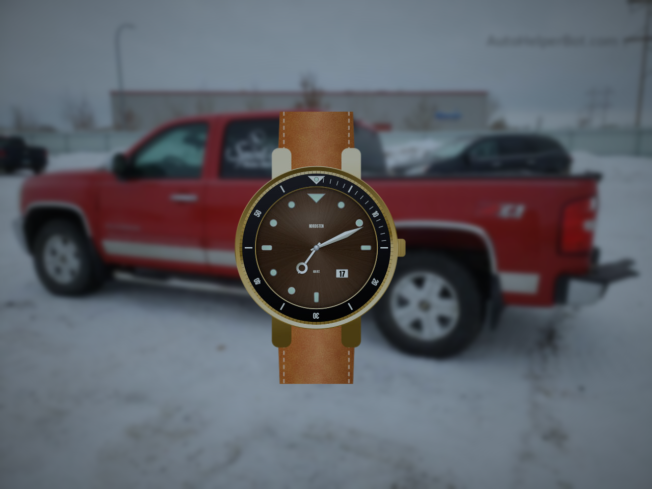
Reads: 7,11
